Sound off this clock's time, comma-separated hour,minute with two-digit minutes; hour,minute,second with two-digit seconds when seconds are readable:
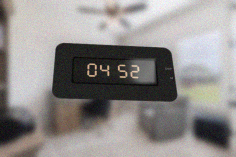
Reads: 4,52
